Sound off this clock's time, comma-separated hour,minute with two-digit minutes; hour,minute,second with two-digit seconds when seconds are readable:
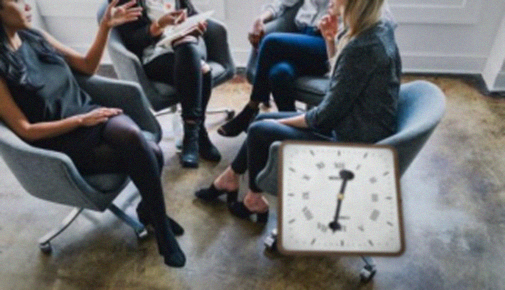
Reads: 12,32
